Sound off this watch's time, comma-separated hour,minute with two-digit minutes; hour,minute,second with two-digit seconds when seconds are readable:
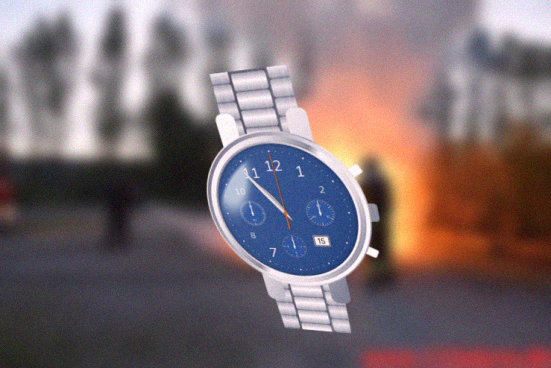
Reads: 10,54
